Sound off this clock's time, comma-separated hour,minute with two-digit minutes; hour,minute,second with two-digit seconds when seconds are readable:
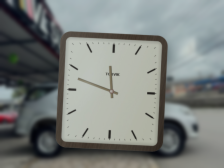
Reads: 11,48
